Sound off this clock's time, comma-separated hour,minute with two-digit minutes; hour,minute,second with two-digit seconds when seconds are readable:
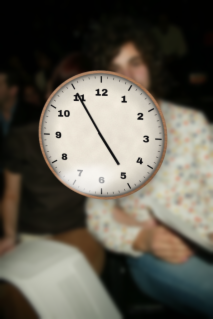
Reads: 4,55
